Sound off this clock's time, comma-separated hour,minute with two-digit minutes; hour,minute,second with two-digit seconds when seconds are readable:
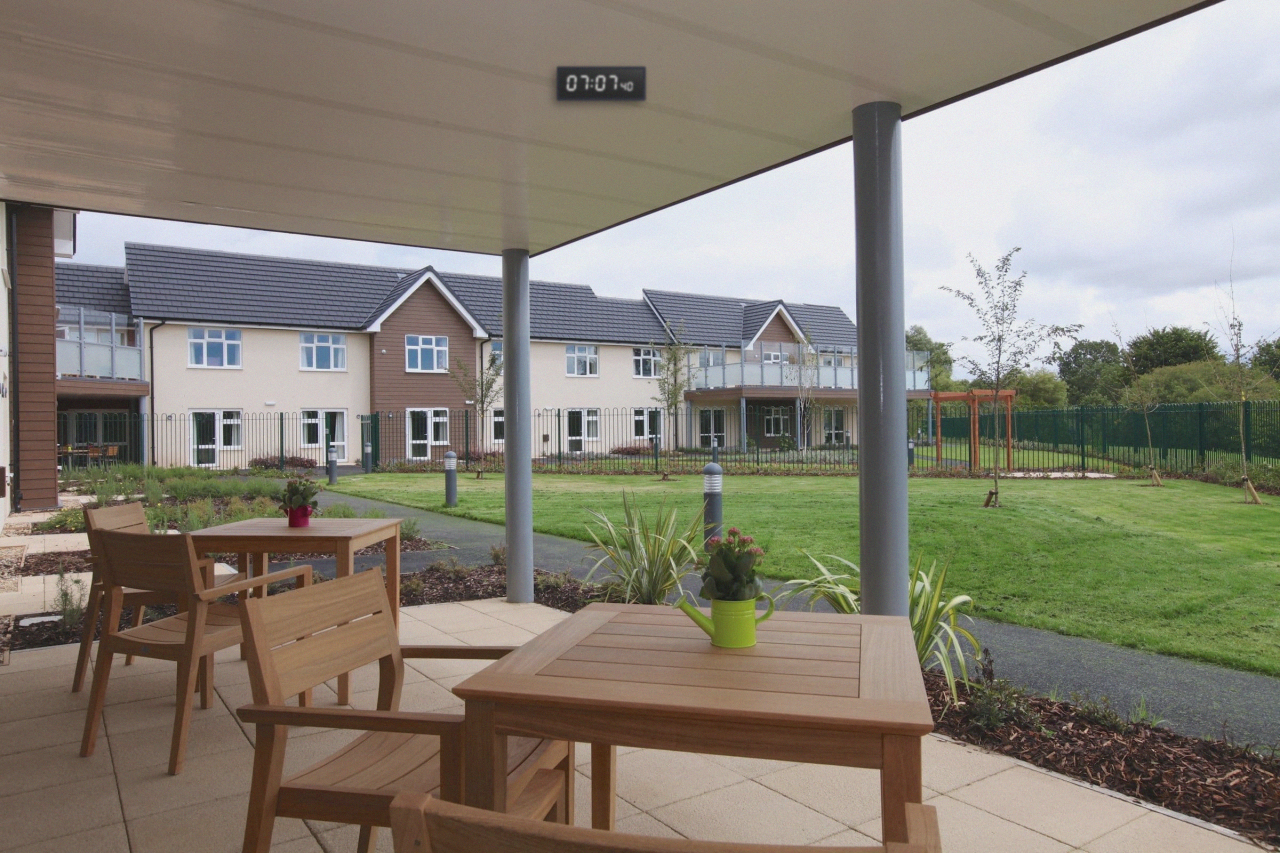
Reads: 7,07
